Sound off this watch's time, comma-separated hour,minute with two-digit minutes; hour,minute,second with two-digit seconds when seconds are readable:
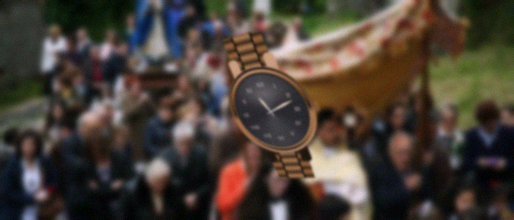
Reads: 11,12
